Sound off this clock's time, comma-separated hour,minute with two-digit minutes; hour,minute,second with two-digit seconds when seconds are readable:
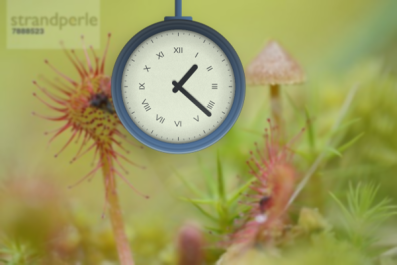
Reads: 1,22
